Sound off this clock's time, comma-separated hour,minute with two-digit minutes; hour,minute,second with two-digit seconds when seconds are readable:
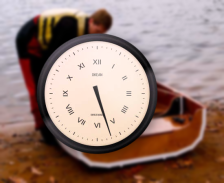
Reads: 5,27
